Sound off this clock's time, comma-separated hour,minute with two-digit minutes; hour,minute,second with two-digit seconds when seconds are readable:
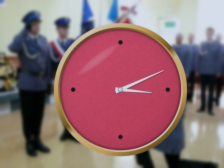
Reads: 3,11
